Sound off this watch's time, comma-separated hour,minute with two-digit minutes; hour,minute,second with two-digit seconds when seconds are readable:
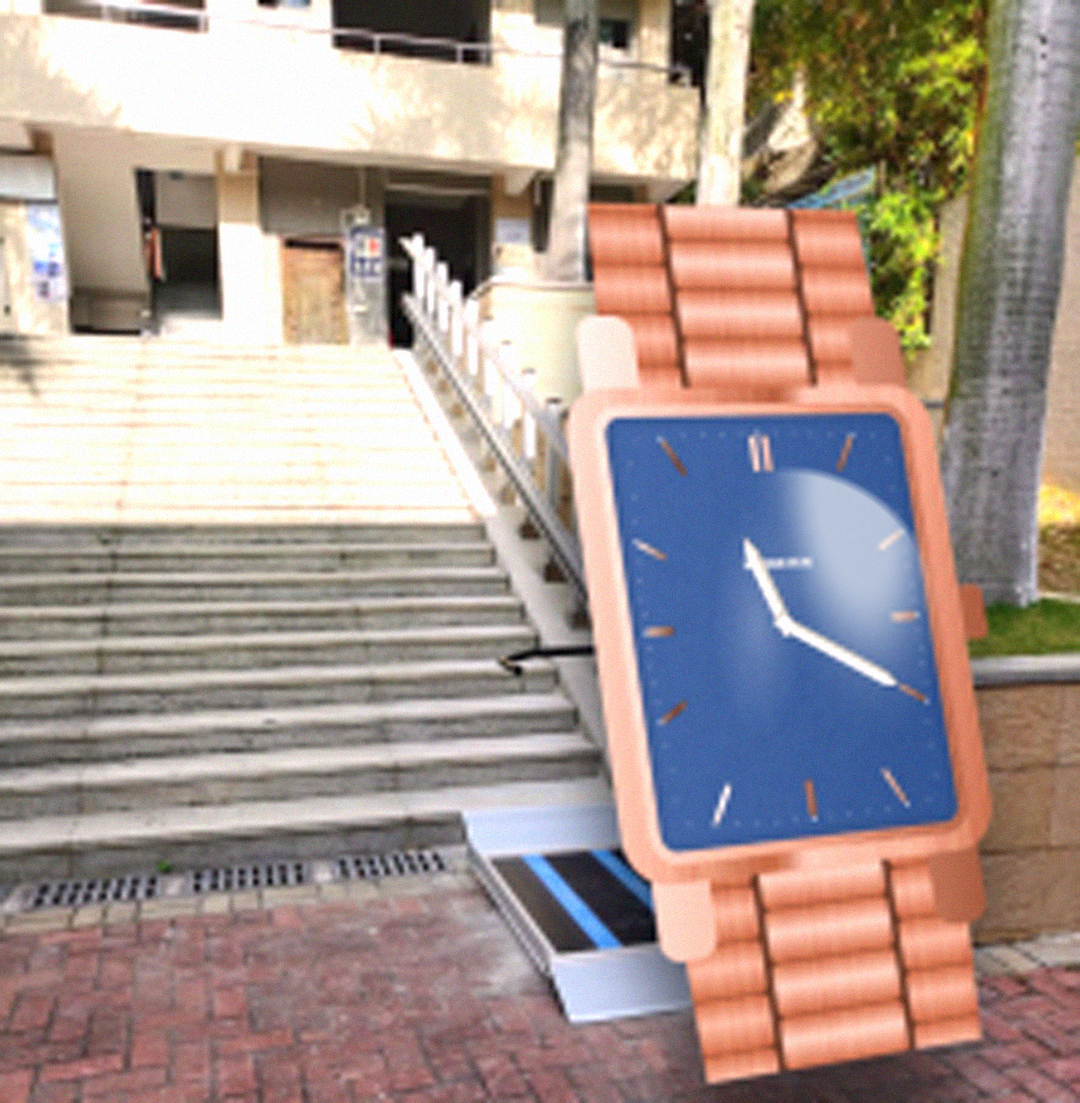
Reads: 11,20
